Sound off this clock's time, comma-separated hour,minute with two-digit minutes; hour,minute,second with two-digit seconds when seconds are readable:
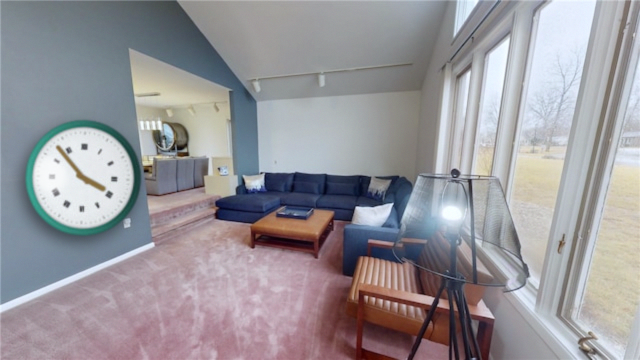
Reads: 3,53
